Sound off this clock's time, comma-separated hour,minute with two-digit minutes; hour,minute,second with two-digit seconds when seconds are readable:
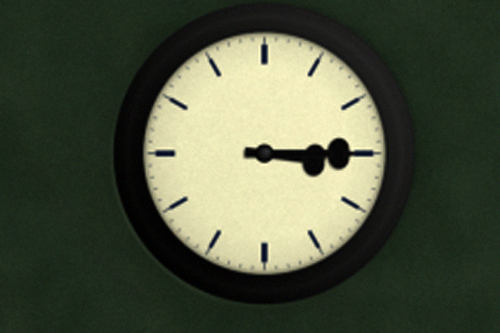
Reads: 3,15
